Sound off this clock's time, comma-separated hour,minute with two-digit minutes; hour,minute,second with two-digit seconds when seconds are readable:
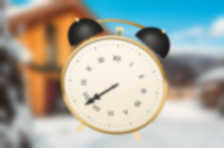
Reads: 7,38
